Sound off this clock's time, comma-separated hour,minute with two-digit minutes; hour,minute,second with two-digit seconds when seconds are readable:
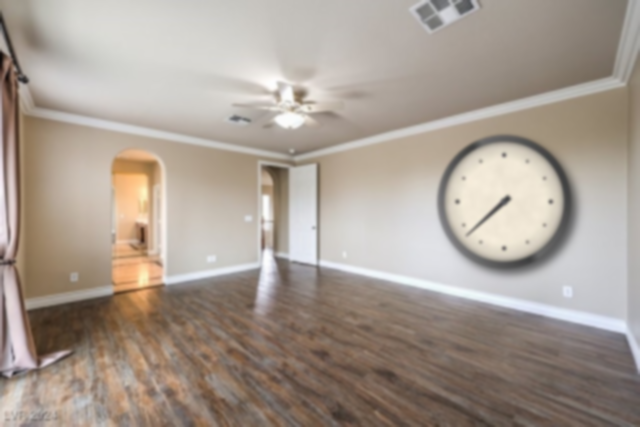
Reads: 7,38
